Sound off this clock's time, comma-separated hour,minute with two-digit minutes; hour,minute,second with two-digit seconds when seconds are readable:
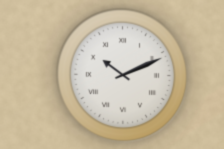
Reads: 10,11
